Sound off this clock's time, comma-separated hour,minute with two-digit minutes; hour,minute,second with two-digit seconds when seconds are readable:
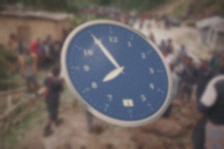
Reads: 7,55
